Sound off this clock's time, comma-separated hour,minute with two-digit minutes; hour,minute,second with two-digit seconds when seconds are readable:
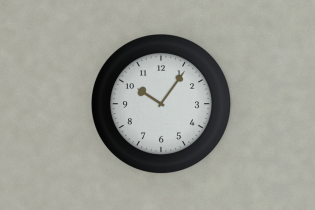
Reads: 10,06
